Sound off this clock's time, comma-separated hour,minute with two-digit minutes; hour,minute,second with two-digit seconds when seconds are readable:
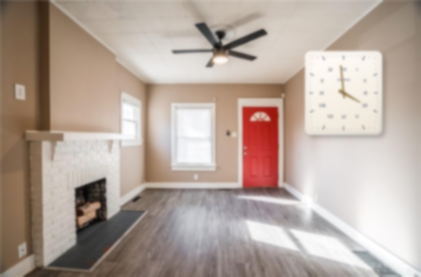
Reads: 3,59
